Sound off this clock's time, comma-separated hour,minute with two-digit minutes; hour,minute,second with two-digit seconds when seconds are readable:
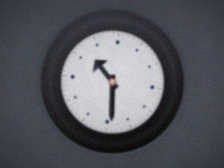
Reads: 10,29
